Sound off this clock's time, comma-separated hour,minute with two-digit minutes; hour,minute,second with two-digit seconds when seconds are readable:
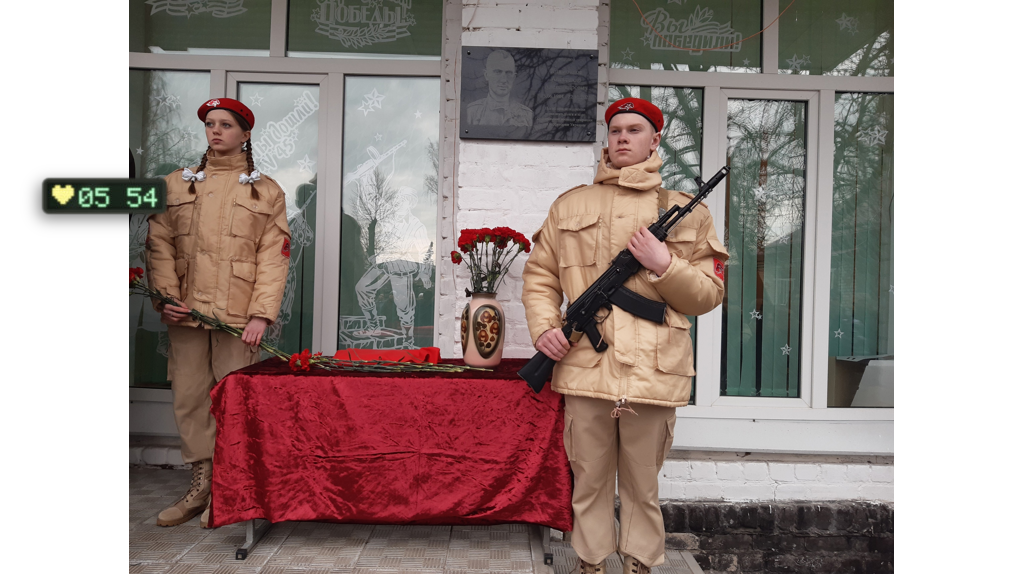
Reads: 5,54
